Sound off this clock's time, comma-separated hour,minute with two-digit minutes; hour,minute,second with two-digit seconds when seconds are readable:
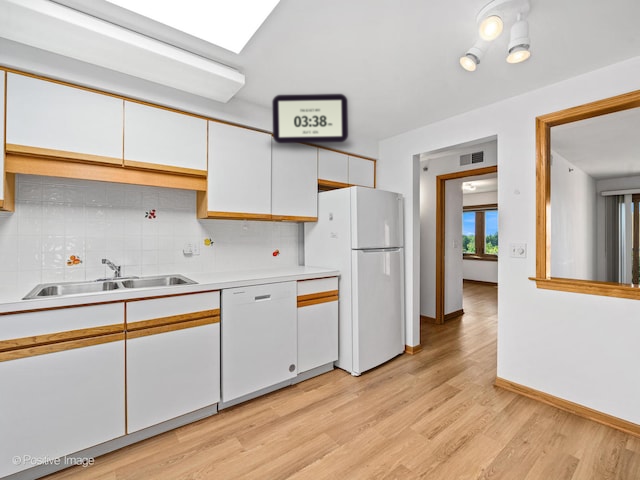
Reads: 3,38
